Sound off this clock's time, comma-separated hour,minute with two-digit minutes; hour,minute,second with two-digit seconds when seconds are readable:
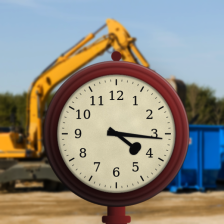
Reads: 4,16
